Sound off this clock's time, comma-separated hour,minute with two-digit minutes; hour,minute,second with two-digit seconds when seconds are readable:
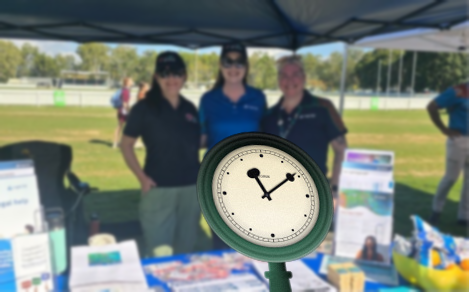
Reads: 11,09
